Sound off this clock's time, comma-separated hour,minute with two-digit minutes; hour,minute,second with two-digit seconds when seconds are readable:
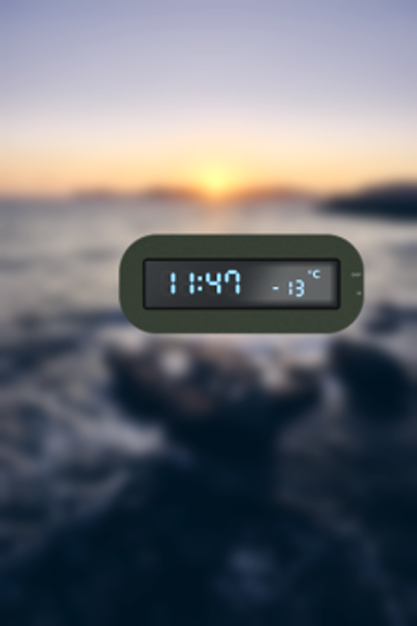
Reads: 11,47
